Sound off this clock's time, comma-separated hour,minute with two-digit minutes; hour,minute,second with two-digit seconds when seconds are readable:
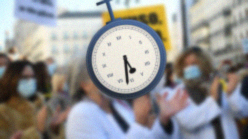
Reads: 5,32
